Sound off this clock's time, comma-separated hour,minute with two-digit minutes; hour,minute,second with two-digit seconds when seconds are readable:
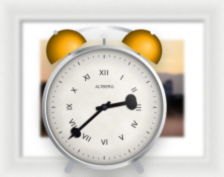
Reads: 2,38
